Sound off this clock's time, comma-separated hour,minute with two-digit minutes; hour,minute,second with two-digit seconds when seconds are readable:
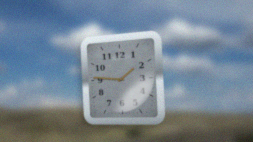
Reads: 1,46
